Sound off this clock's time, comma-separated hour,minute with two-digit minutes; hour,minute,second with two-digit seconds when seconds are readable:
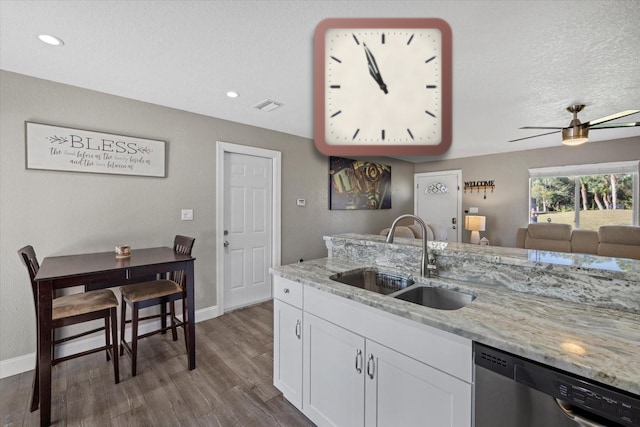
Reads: 10,56
